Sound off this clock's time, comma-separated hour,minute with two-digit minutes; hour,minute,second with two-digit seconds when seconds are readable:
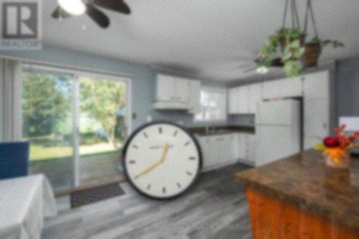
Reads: 12,40
